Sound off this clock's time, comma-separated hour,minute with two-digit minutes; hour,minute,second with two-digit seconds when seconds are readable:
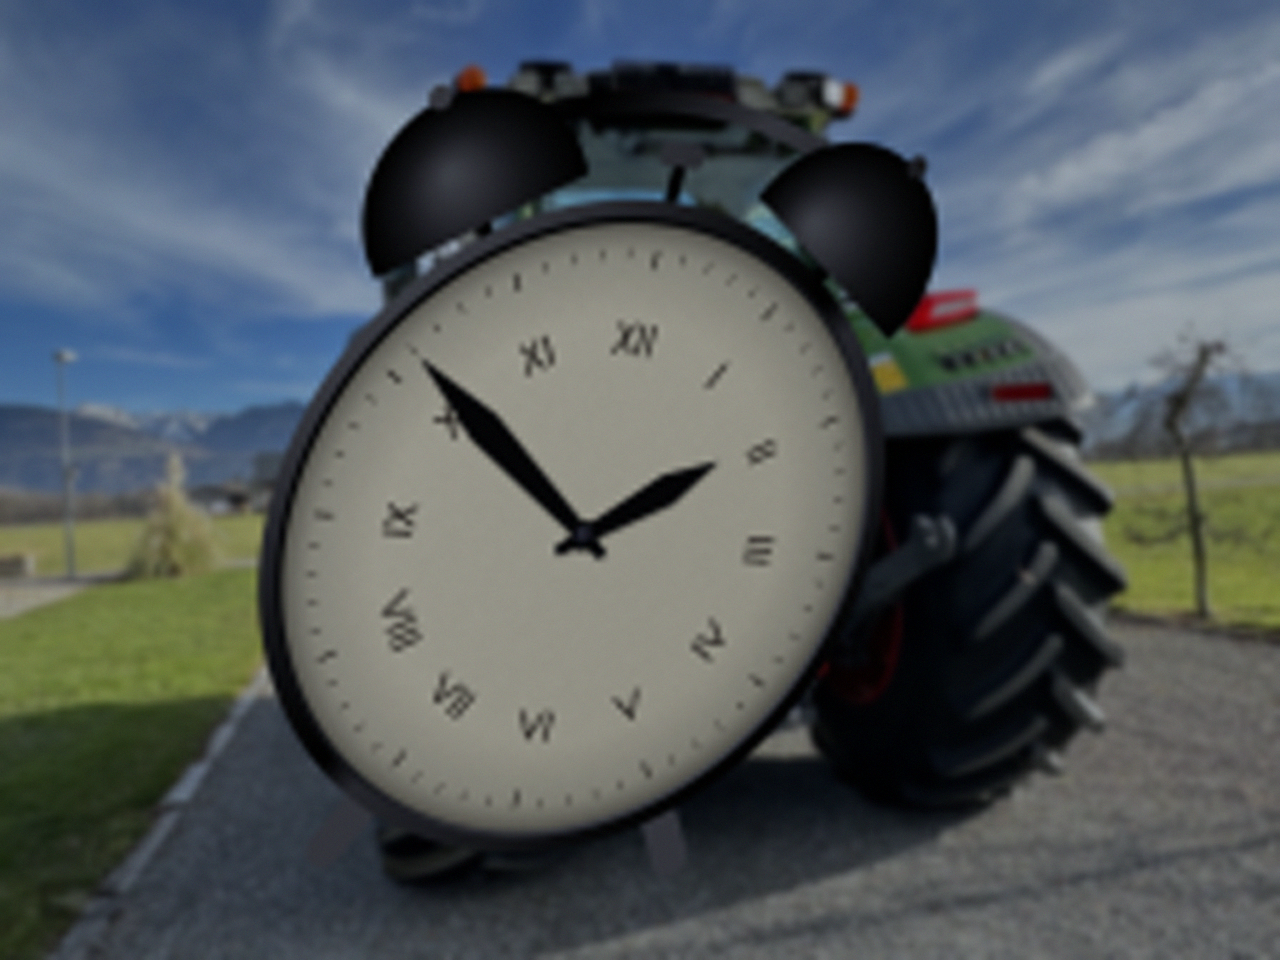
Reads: 1,51
